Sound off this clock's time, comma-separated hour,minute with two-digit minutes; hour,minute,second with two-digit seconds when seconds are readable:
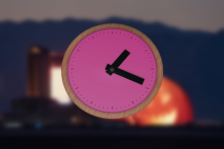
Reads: 1,19
